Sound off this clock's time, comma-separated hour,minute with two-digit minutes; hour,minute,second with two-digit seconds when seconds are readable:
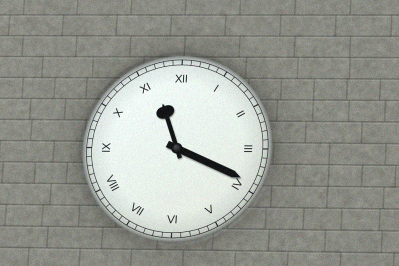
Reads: 11,19
